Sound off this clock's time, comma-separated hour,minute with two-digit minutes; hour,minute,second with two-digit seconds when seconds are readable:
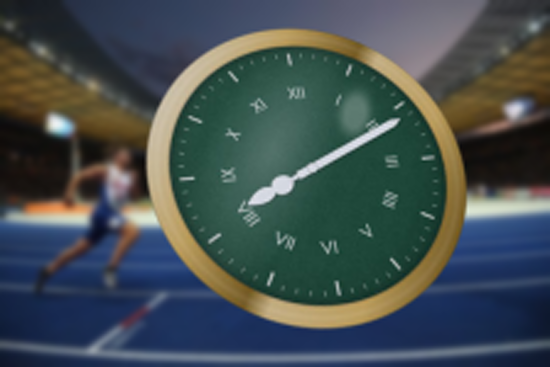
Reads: 8,11
